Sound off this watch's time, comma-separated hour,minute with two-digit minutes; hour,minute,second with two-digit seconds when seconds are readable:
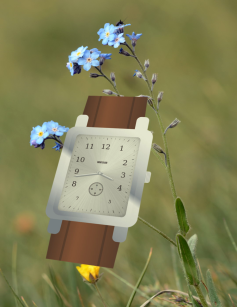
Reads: 3,43
